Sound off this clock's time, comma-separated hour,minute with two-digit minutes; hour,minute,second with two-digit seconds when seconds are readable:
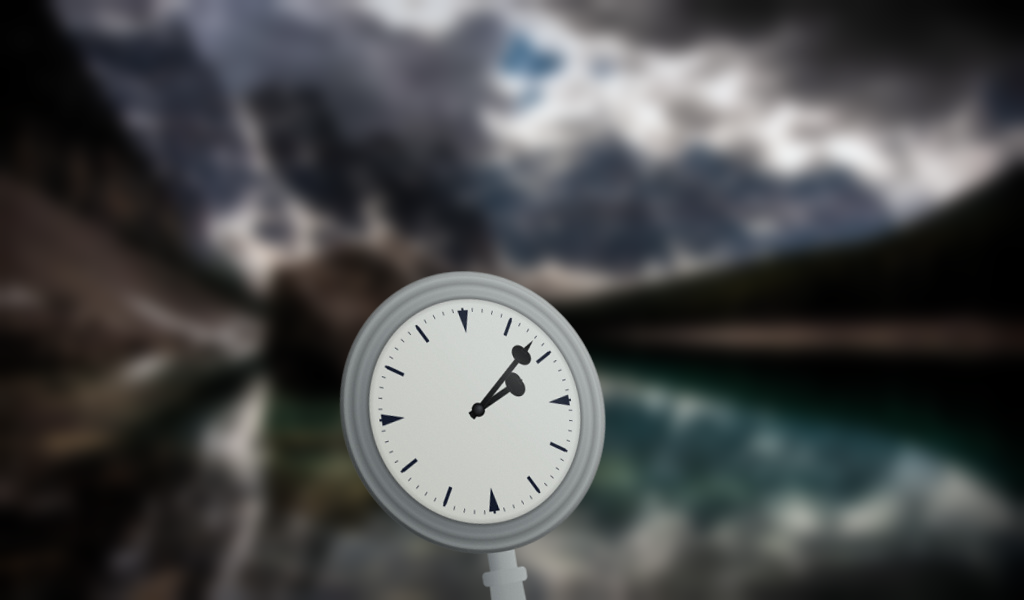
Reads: 2,08
